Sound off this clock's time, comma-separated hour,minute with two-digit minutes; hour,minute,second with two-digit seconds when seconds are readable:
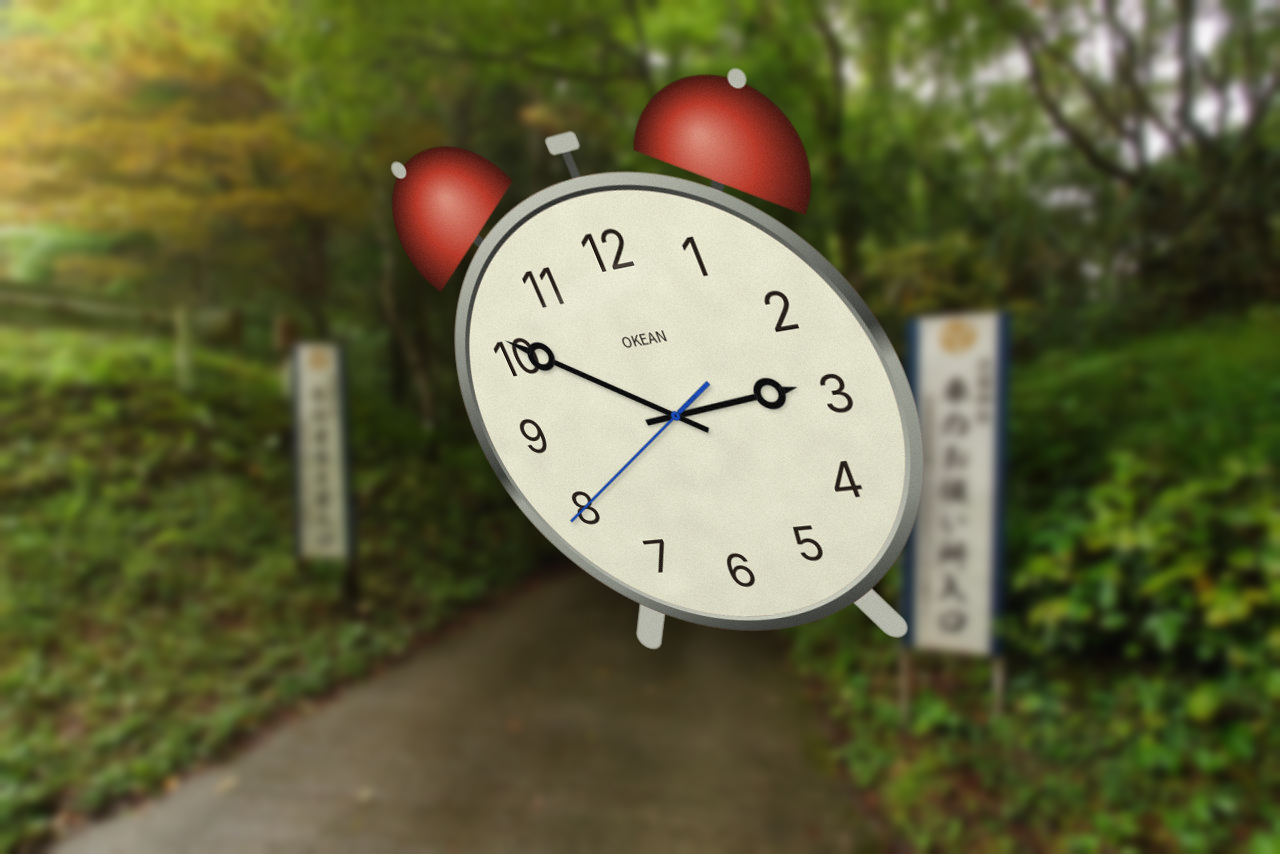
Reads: 2,50,40
